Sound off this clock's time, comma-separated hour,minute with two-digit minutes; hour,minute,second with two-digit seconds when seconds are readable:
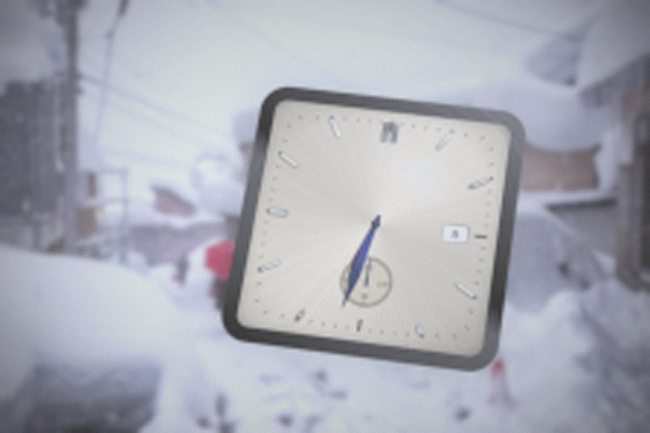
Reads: 6,32
